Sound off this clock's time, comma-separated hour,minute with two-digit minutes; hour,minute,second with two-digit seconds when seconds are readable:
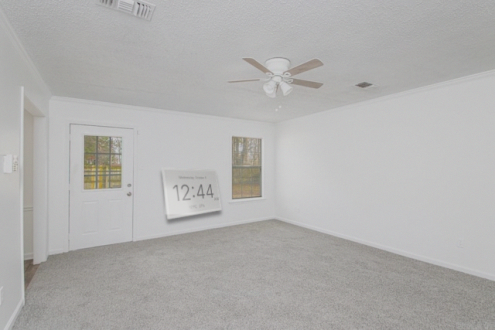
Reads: 12,44
